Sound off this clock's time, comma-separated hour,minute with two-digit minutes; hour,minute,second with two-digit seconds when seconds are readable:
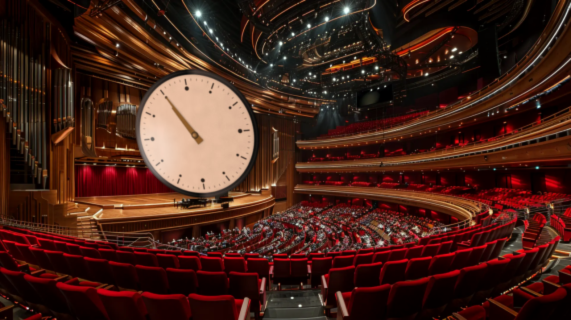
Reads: 10,55
